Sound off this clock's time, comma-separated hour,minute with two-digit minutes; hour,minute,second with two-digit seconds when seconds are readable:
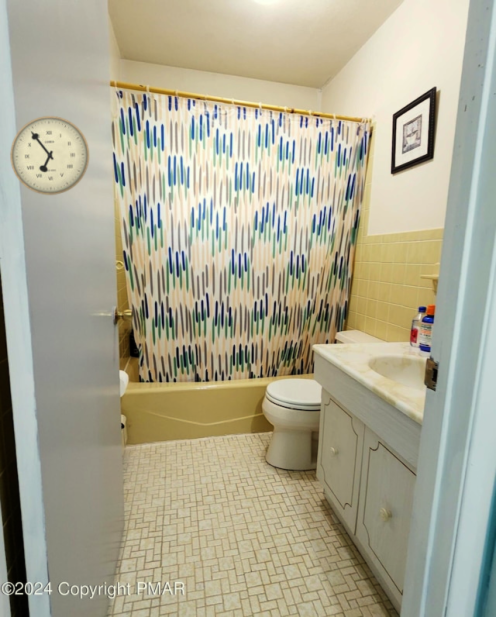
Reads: 6,54
